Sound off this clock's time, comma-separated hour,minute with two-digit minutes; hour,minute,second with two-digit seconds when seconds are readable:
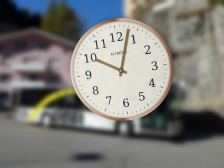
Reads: 10,03
